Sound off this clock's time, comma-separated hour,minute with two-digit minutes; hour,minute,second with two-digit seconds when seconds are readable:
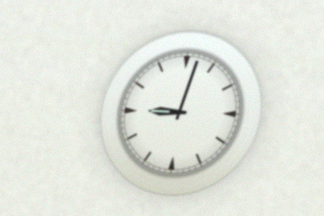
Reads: 9,02
